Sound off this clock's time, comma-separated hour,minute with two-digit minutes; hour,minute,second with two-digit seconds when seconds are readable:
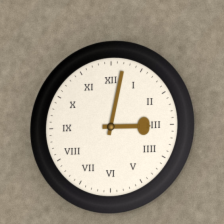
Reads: 3,02
